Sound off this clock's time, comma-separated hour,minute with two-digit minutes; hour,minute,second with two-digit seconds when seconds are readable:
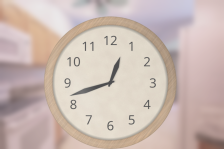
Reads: 12,42
